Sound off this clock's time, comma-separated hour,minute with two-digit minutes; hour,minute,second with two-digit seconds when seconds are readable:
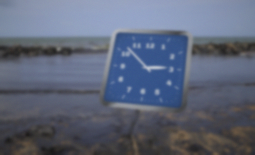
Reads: 2,52
